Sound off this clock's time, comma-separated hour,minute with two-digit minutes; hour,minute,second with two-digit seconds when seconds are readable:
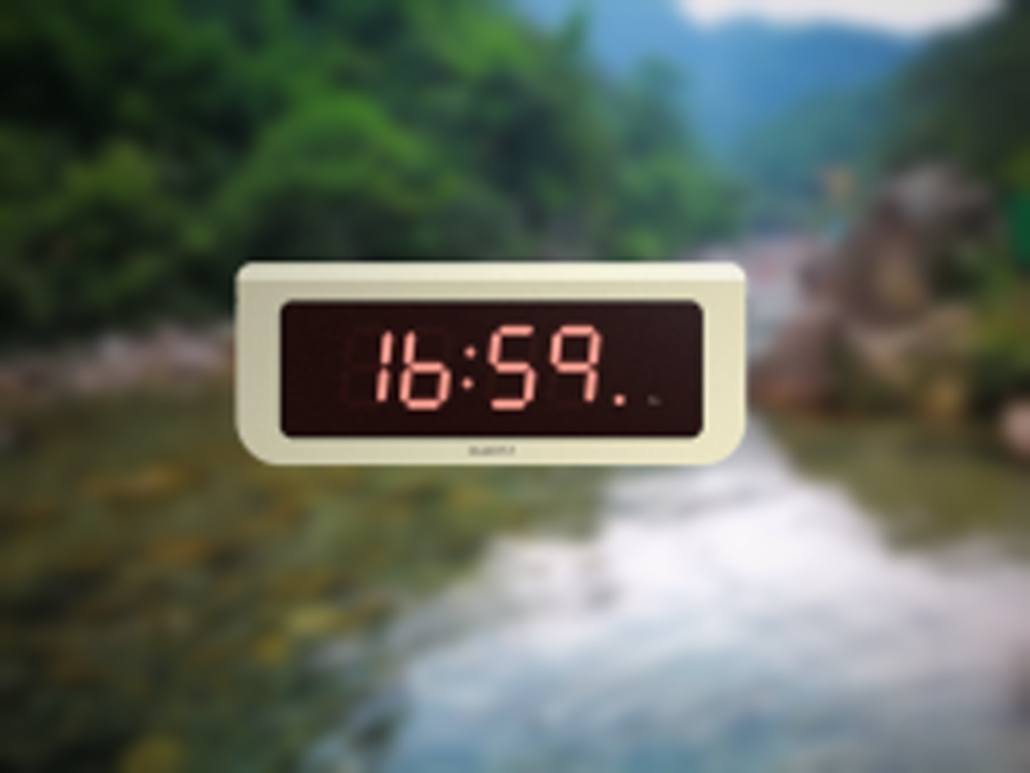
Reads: 16,59
